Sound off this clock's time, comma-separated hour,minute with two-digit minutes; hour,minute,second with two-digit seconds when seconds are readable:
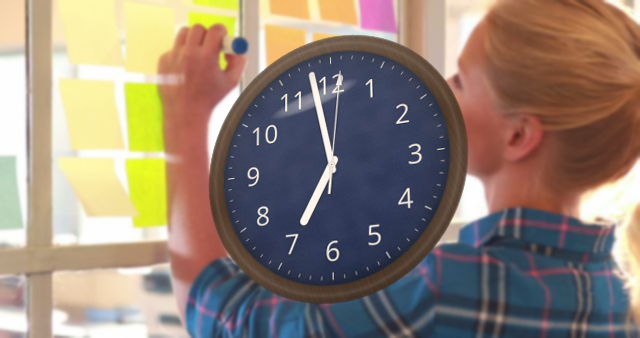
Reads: 6,58,01
